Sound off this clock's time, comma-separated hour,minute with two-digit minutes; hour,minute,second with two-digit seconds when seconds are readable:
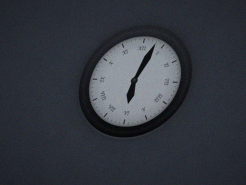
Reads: 6,03
